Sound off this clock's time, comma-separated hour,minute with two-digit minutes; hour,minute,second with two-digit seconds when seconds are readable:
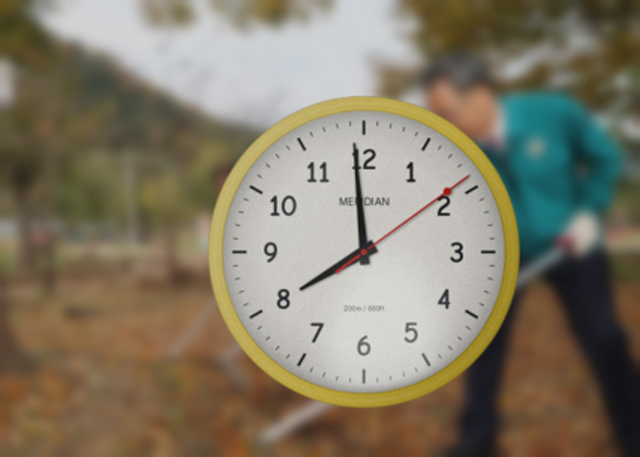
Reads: 7,59,09
